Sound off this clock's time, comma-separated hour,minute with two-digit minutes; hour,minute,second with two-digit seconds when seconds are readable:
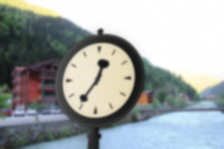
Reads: 12,36
